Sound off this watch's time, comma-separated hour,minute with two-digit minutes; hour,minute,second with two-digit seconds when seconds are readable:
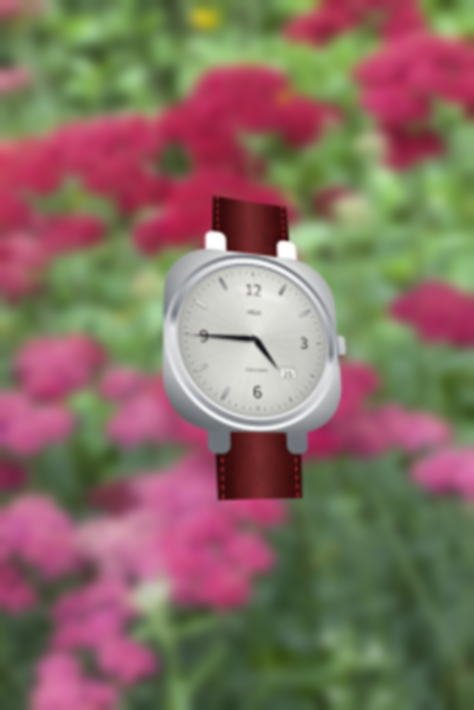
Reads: 4,45
